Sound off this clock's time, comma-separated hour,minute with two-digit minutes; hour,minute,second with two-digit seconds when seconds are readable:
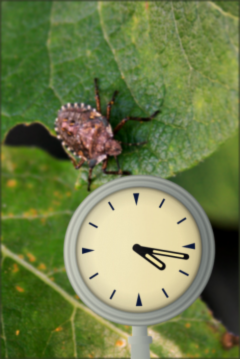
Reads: 4,17
